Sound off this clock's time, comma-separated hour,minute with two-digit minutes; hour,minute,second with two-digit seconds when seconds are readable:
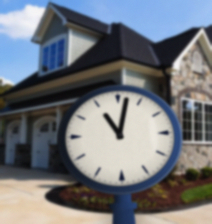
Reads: 11,02
